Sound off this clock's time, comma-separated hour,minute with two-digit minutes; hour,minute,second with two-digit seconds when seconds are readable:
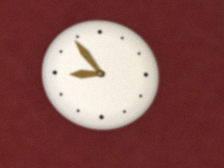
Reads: 8,54
